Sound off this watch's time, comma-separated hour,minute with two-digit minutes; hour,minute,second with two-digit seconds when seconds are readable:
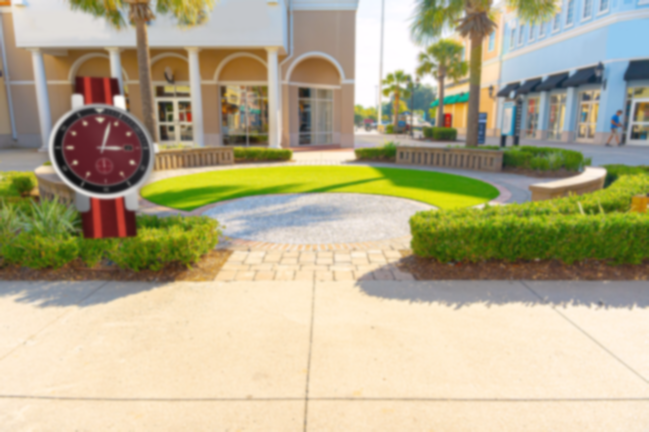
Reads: 3,03
